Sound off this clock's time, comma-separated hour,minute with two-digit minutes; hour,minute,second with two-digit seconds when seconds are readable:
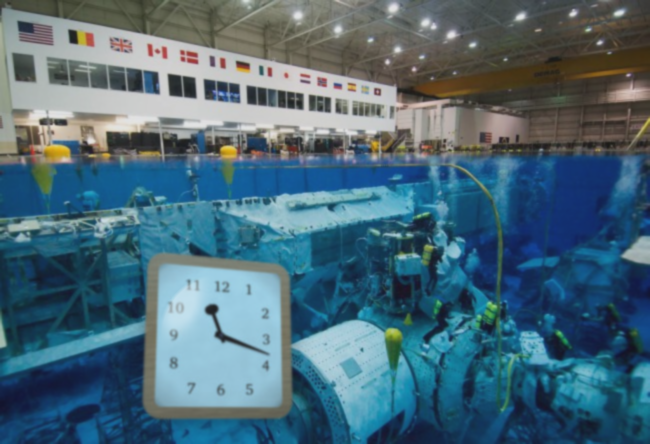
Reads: 11,18
